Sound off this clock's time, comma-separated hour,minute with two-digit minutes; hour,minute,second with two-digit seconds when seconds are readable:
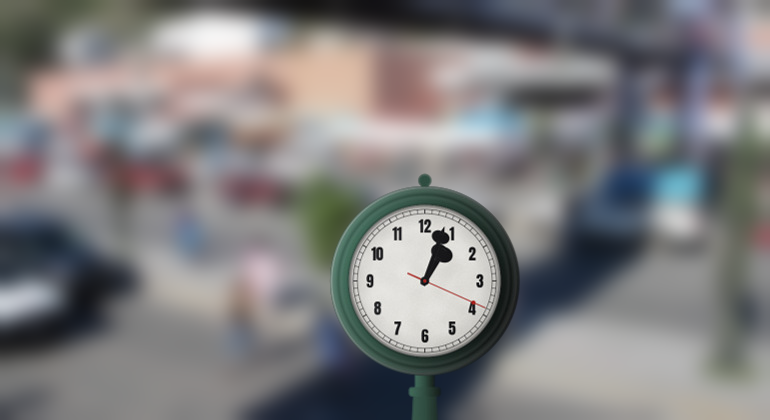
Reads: 1,03,19
